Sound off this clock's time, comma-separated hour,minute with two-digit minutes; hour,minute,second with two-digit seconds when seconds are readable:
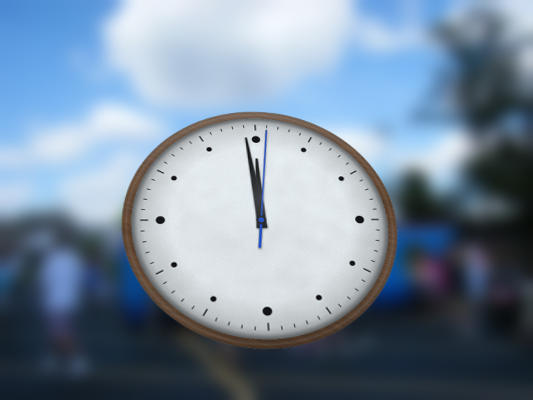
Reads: 11,59,01
